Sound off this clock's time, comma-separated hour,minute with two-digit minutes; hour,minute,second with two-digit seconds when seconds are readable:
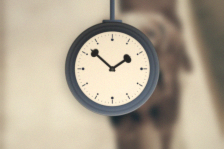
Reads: 1,52
